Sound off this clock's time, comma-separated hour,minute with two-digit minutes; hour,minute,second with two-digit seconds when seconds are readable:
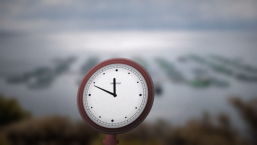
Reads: 11,49
